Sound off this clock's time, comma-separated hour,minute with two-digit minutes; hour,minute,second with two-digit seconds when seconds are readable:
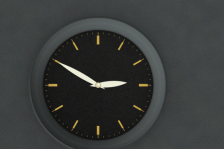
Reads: 2,50
